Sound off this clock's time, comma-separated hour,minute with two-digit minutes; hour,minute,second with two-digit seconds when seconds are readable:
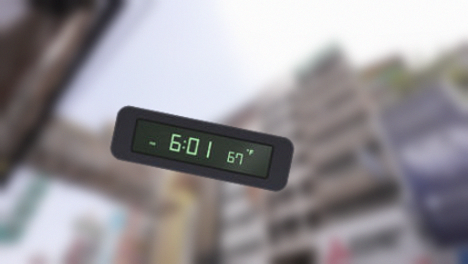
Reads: 6,01
